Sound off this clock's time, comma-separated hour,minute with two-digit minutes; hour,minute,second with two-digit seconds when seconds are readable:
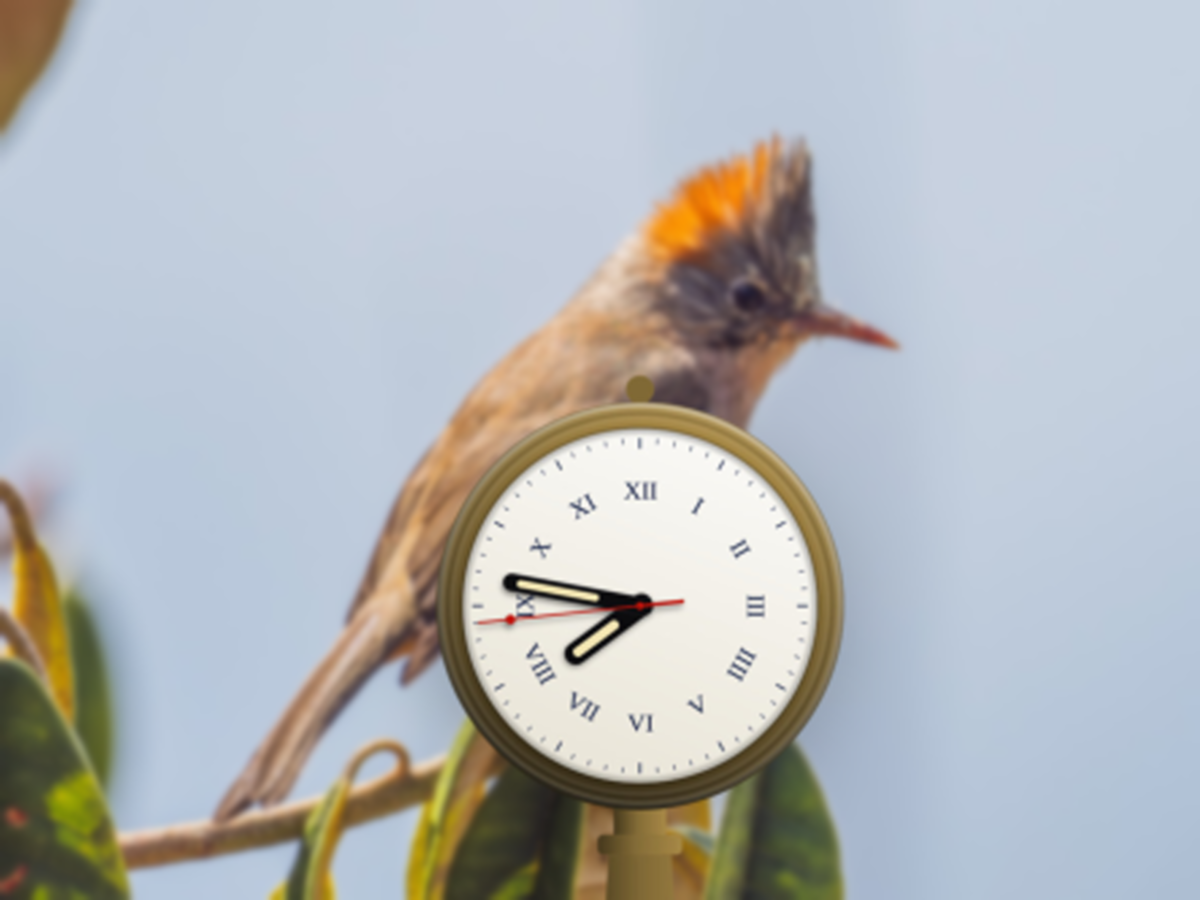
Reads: 7,46,44
